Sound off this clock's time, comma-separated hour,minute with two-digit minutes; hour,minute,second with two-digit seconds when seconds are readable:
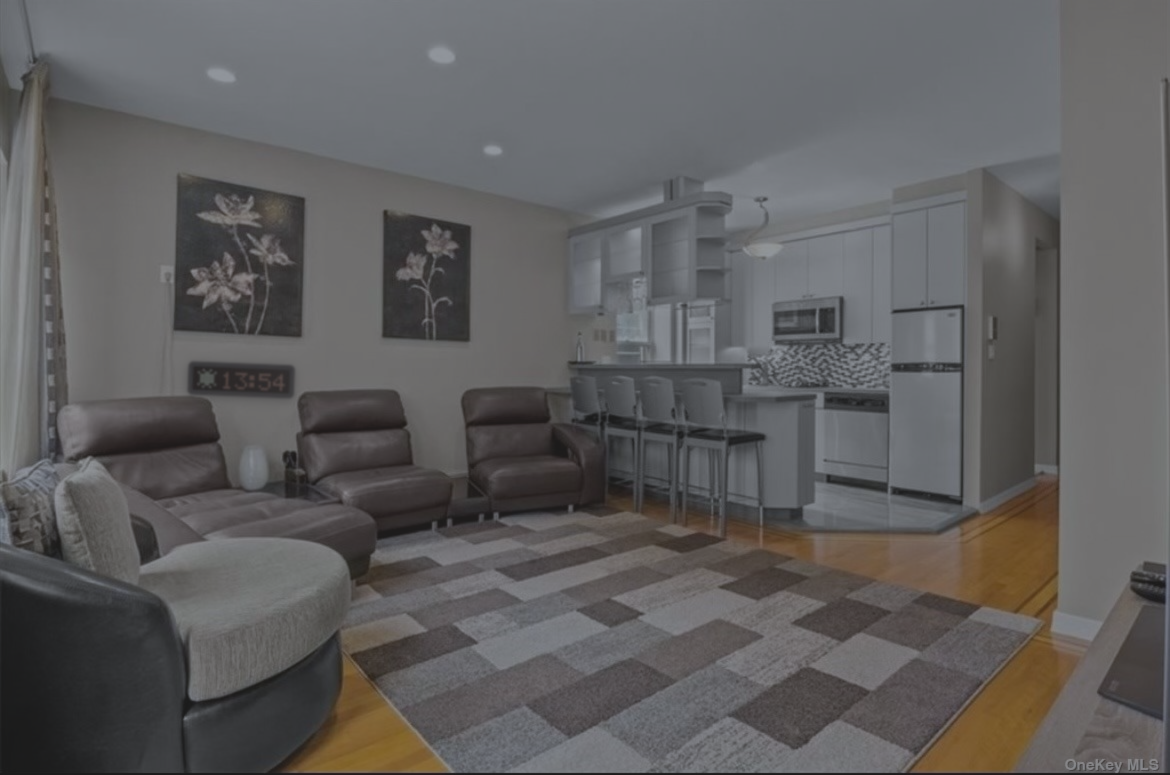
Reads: 13,54
